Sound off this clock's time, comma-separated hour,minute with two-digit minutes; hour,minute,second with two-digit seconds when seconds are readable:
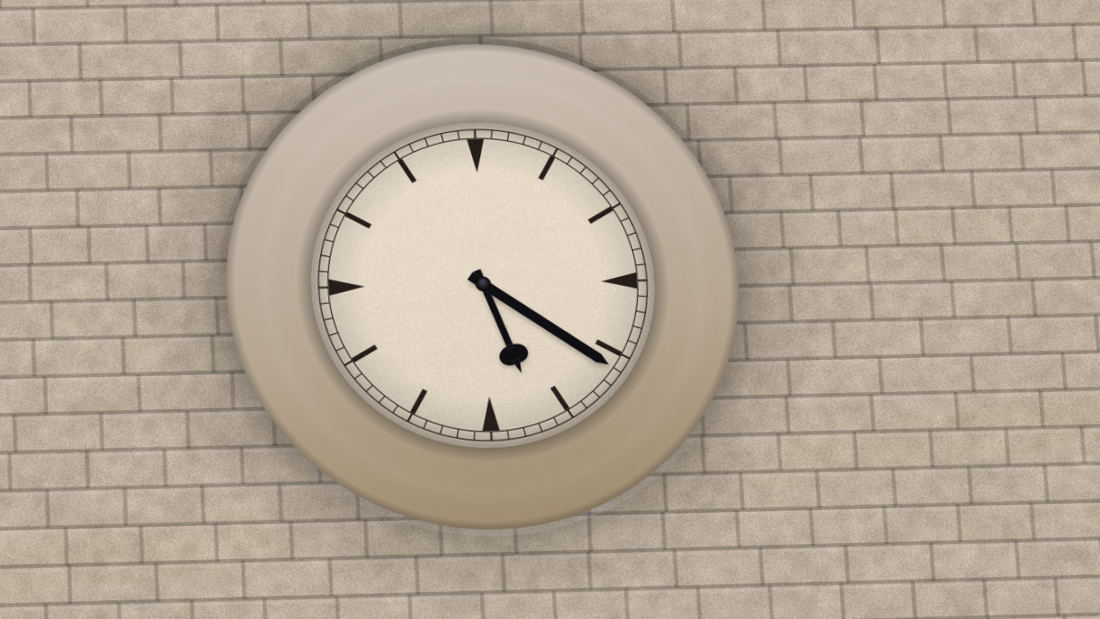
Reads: 5,21
